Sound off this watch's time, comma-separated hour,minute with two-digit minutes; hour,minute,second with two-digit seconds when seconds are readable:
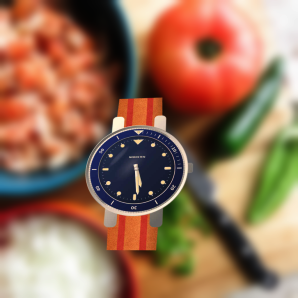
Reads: 5,29
